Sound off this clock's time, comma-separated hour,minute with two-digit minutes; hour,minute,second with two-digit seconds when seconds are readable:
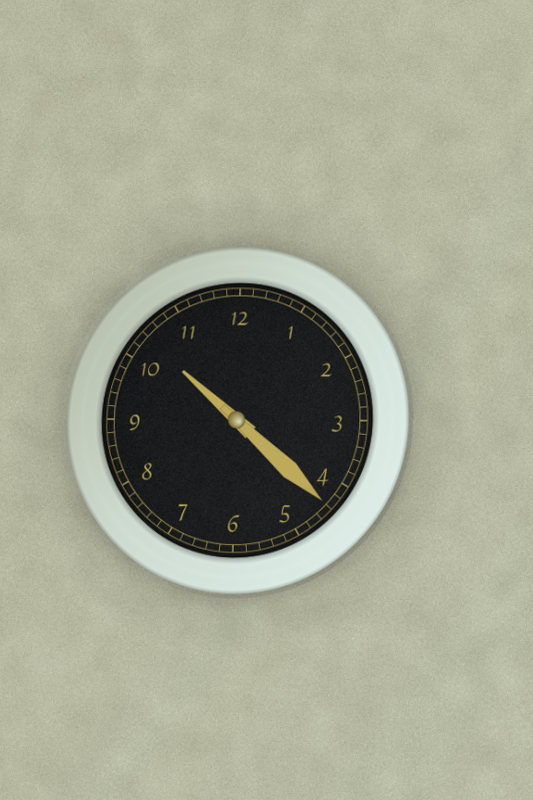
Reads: 10,22
